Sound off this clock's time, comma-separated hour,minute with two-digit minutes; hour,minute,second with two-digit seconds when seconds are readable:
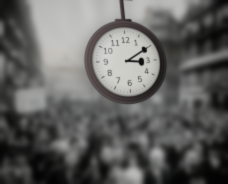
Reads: 3,10
